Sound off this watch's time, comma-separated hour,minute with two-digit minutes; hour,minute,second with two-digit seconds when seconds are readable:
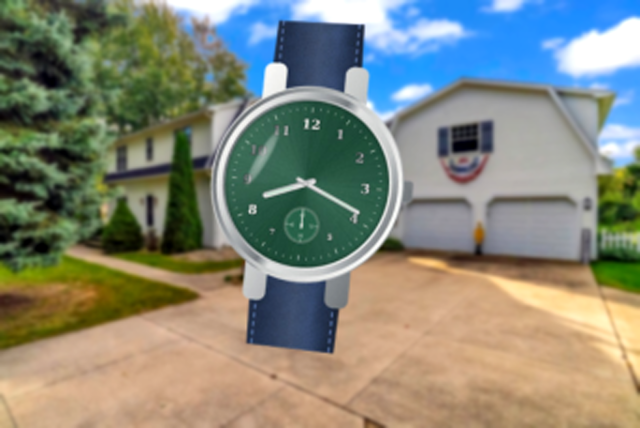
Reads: 8,19
